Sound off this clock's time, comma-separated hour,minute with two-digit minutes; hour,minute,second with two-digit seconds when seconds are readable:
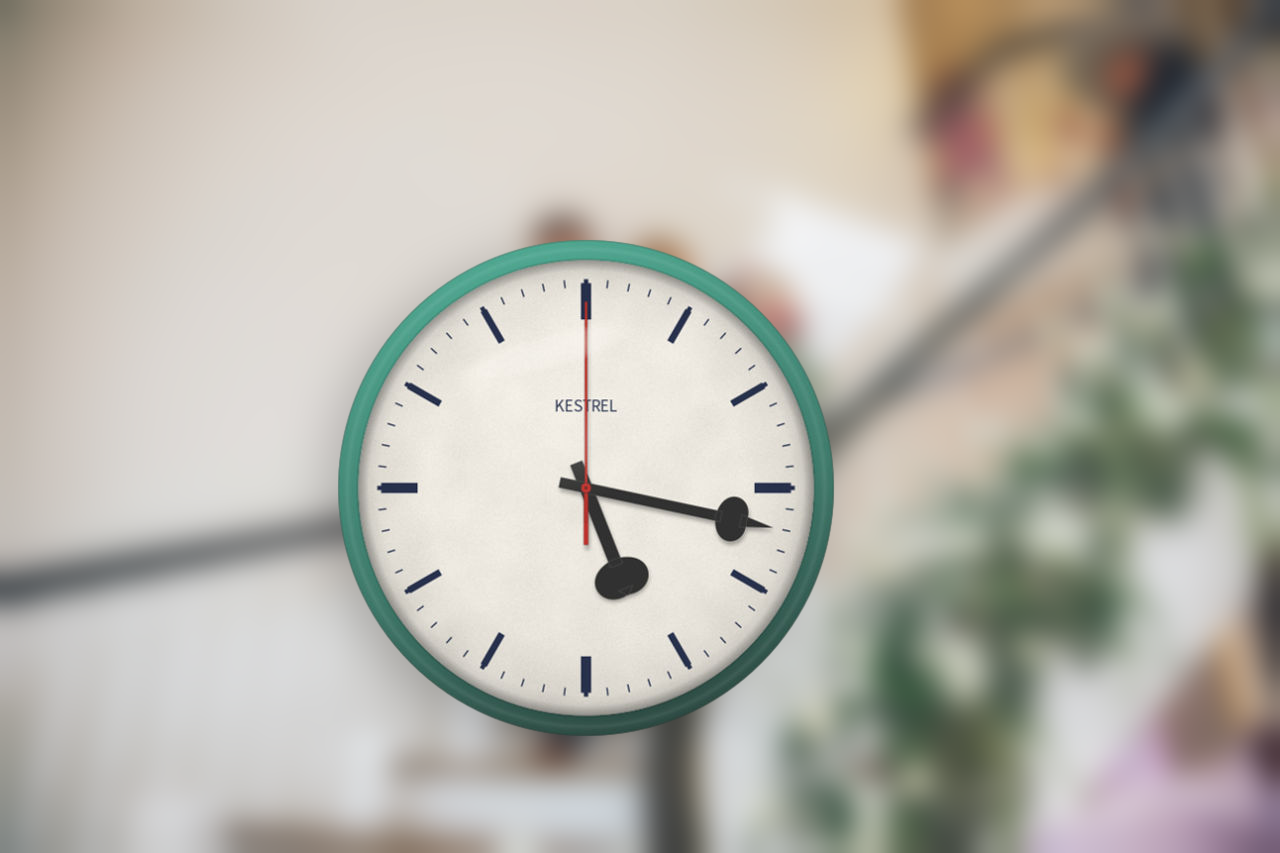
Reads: 5,17,00
